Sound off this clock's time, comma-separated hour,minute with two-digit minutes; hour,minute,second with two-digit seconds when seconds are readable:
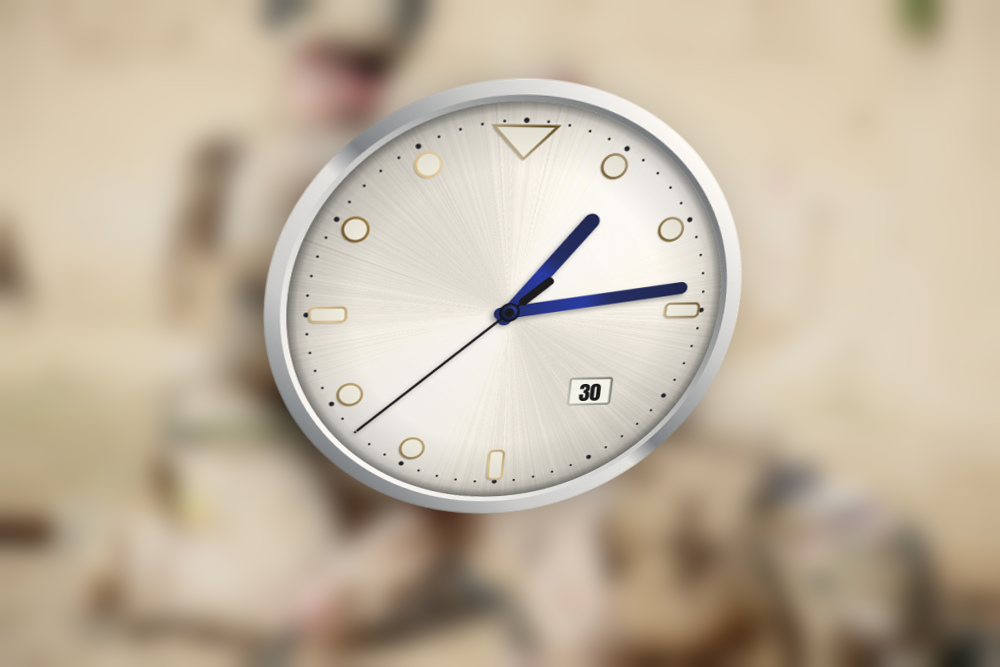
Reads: 1,13,38
